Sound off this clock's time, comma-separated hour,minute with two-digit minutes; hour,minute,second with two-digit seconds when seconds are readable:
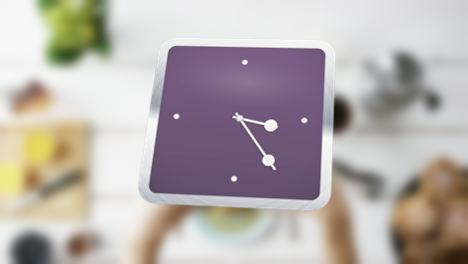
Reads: 3,24
